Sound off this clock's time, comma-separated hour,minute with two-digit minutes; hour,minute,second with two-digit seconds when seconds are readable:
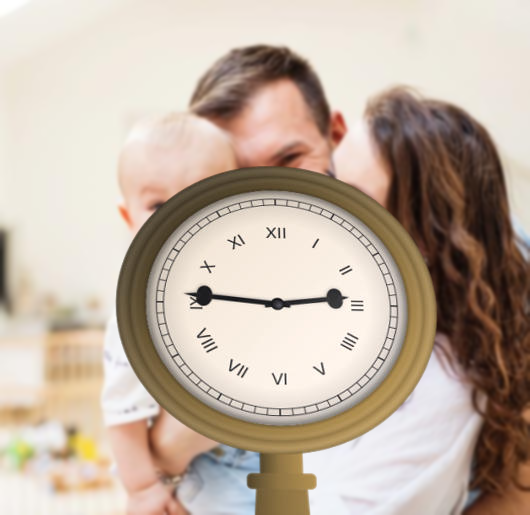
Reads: 2,46
